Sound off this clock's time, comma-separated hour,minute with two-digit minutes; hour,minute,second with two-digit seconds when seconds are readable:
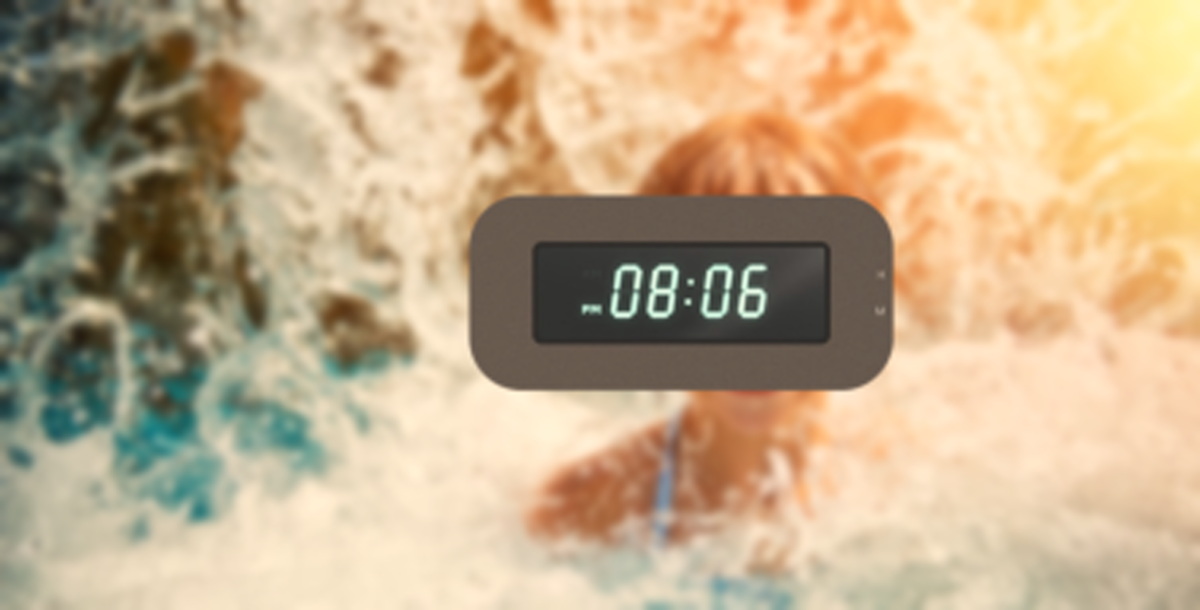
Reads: 8,06
